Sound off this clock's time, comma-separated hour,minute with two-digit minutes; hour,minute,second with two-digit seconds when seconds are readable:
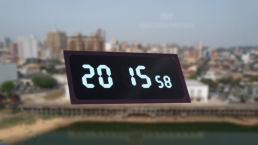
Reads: 20,15,58
